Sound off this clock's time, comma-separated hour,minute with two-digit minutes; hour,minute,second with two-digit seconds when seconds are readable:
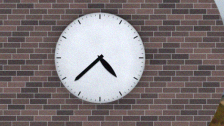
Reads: 4,38
